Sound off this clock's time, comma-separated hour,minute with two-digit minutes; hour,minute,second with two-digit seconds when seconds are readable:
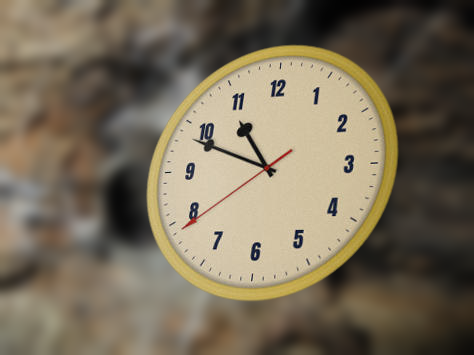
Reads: 10,48,39
